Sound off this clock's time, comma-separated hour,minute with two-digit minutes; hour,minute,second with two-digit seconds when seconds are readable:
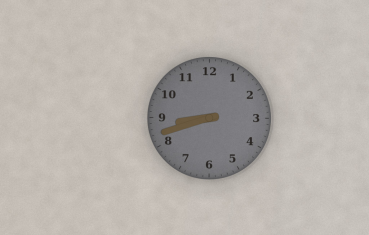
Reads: 8,42
